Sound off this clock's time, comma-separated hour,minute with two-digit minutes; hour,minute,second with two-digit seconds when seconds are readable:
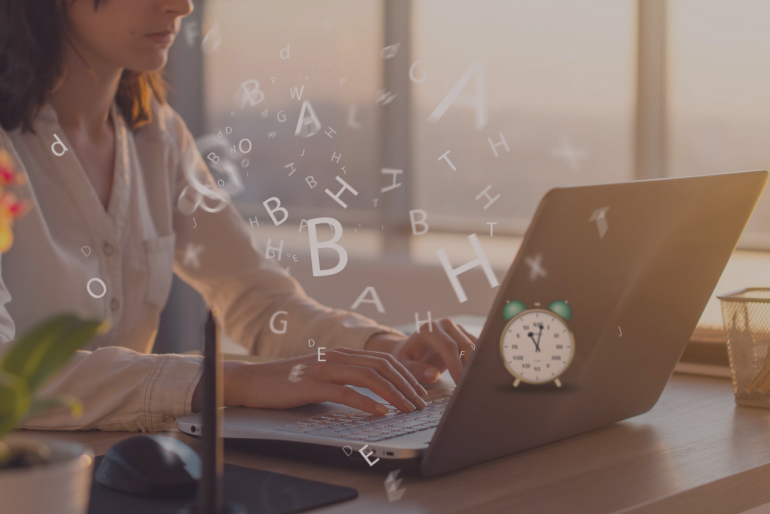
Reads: 11,02
